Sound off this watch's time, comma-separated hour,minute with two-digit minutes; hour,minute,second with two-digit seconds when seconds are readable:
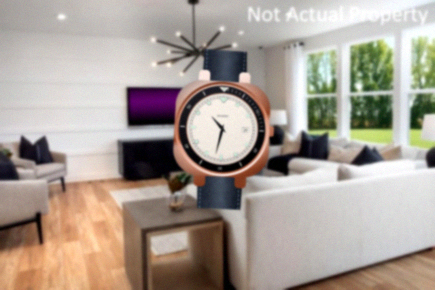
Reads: 10,32
